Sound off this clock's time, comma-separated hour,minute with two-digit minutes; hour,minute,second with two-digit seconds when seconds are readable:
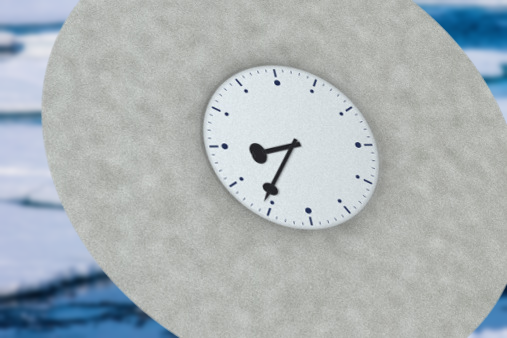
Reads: 8,36
